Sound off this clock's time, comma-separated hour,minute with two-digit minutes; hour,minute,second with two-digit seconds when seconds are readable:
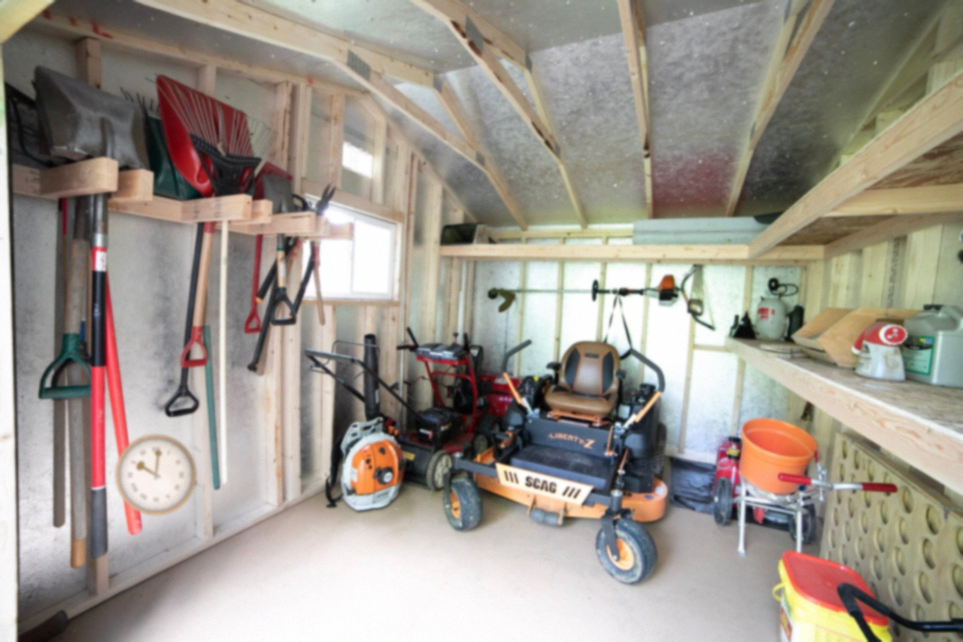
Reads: 10,01
